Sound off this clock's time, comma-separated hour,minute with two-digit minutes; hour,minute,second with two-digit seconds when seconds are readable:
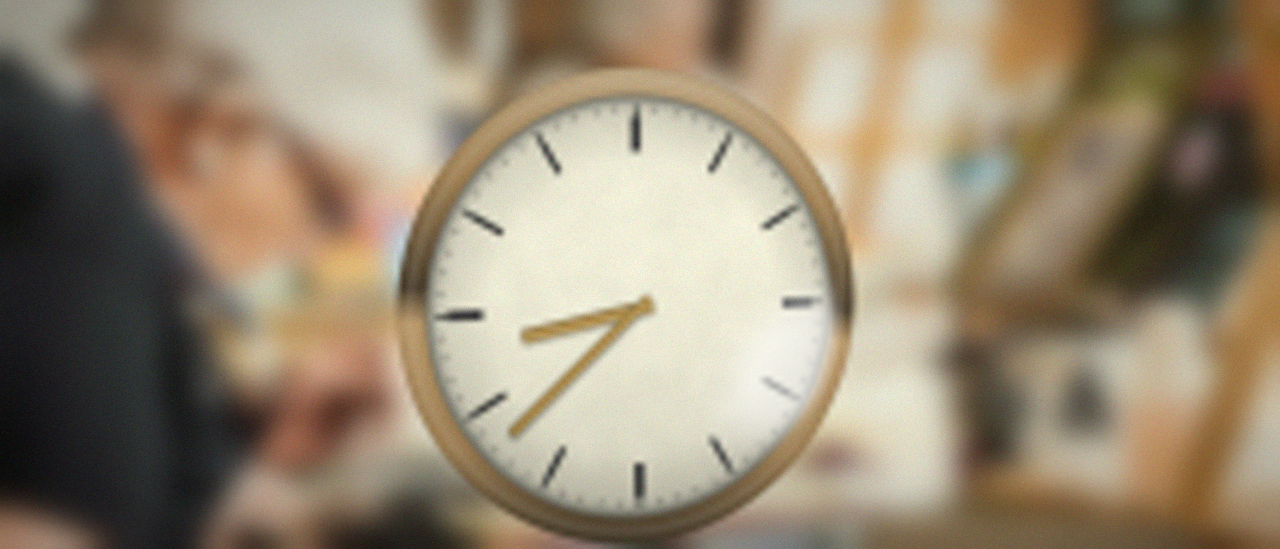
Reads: 8,38
